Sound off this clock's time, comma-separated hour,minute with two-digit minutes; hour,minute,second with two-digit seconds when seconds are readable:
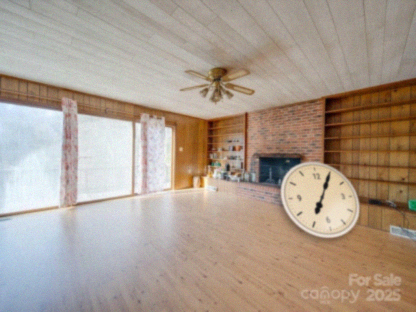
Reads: 7,05
